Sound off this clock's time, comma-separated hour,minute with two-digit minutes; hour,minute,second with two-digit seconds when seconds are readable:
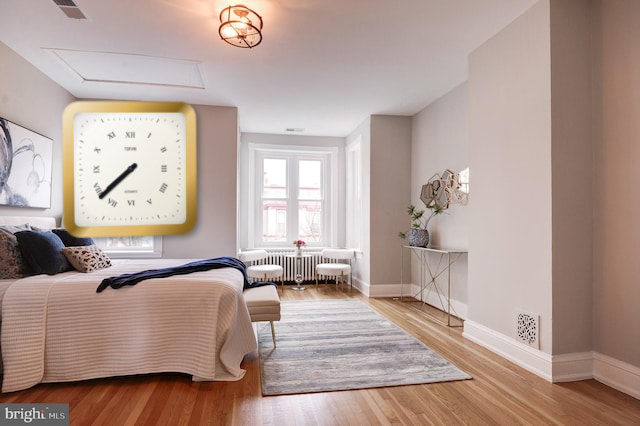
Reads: 7,38
